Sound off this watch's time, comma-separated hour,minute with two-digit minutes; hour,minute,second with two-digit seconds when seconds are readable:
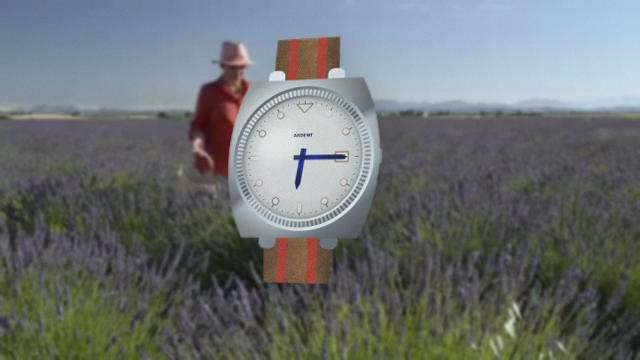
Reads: 6,15
